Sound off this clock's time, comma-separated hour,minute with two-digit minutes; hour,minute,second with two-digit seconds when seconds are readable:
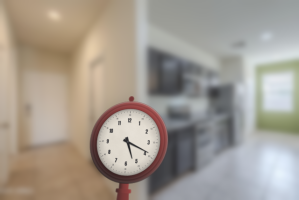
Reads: 5,19
